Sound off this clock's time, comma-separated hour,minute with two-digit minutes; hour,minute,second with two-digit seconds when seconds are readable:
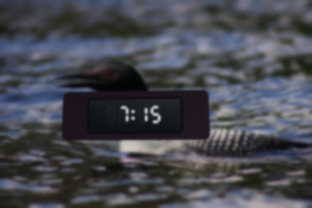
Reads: 7,15
